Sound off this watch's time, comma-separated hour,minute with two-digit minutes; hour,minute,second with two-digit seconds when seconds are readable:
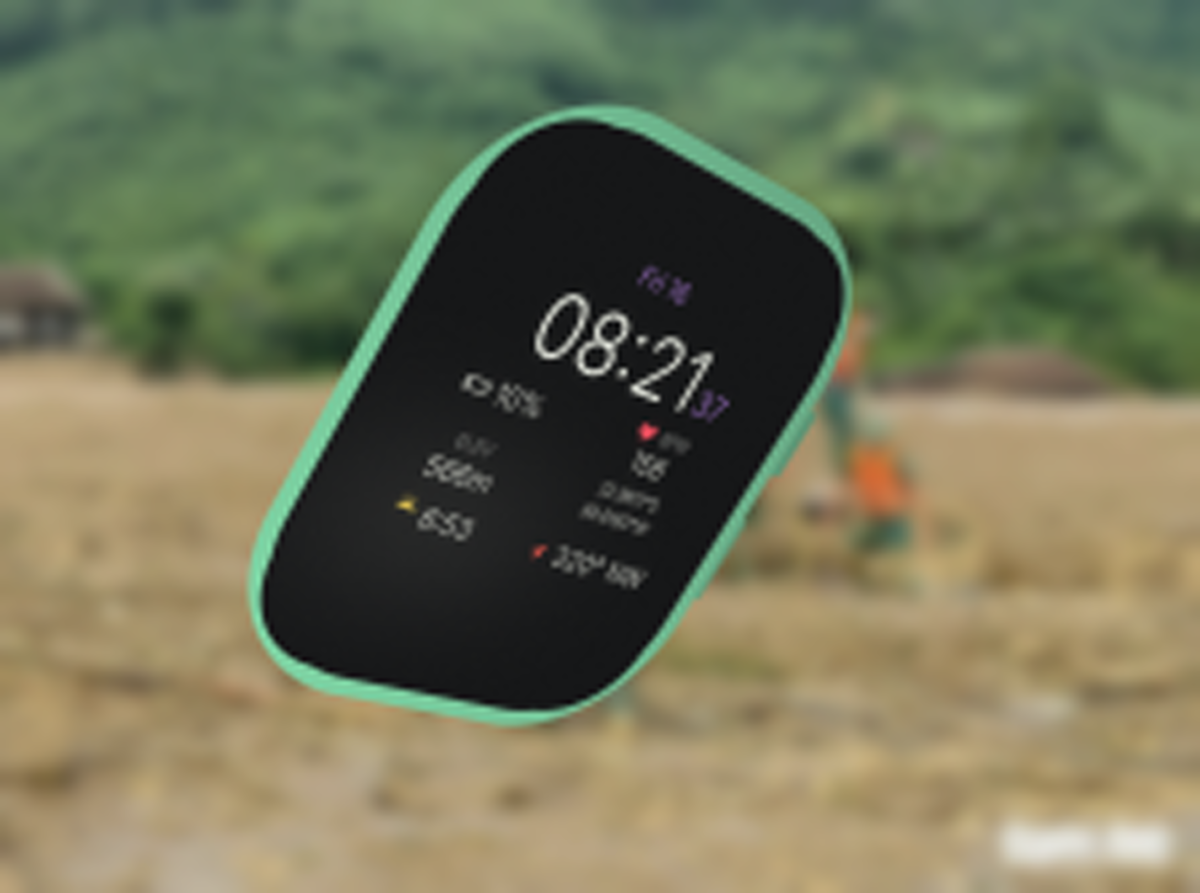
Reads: 8,21
